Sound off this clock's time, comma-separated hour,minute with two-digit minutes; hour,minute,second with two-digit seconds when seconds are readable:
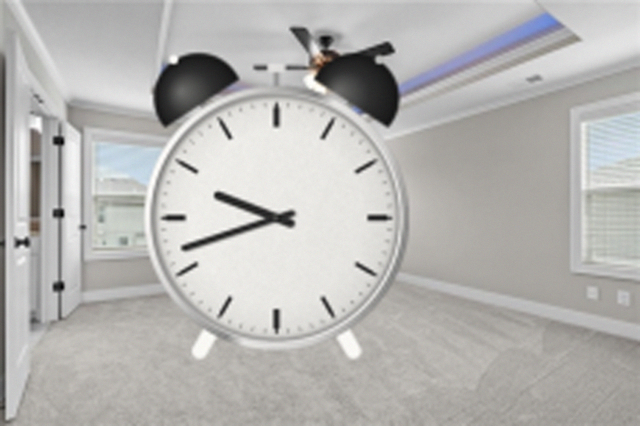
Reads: 9,42
